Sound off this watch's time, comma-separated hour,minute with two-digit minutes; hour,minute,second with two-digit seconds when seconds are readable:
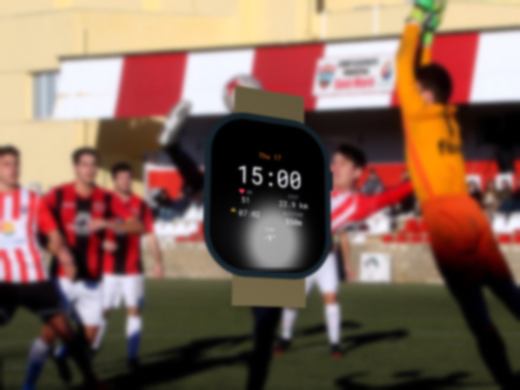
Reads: 15,00
